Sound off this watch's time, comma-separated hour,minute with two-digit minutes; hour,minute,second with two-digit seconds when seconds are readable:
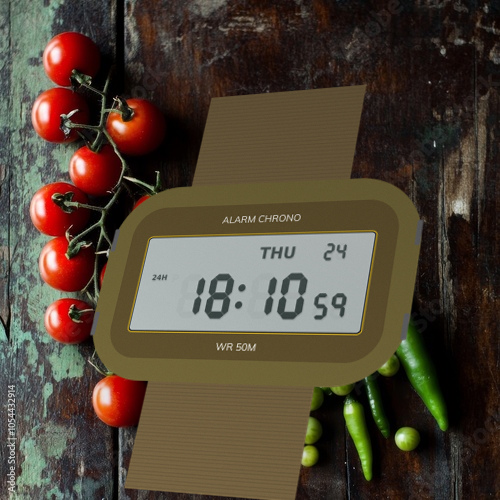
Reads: 18,10,59
